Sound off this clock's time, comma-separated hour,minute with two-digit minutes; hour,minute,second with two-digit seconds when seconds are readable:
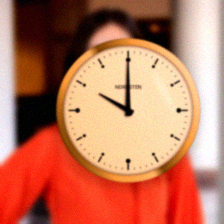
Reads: 10,00
